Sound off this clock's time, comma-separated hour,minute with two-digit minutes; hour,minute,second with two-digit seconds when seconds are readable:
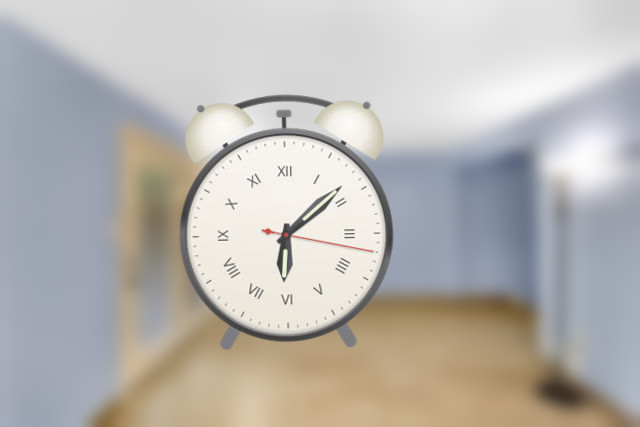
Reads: 6,08,17
